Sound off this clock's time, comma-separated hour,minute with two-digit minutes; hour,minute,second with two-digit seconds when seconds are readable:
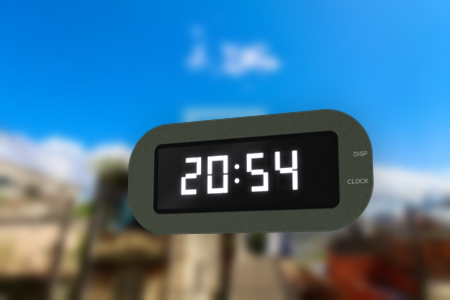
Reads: 20,54
